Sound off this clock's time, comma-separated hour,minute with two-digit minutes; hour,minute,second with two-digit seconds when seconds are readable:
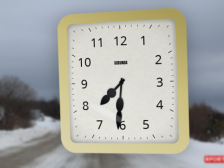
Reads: 7,31
